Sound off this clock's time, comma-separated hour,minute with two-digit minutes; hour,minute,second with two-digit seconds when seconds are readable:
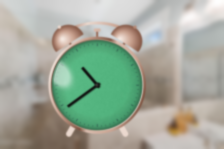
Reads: 10,39
